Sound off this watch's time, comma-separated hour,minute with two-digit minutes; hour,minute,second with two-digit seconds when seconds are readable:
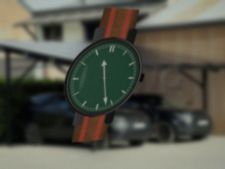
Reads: 11,27
